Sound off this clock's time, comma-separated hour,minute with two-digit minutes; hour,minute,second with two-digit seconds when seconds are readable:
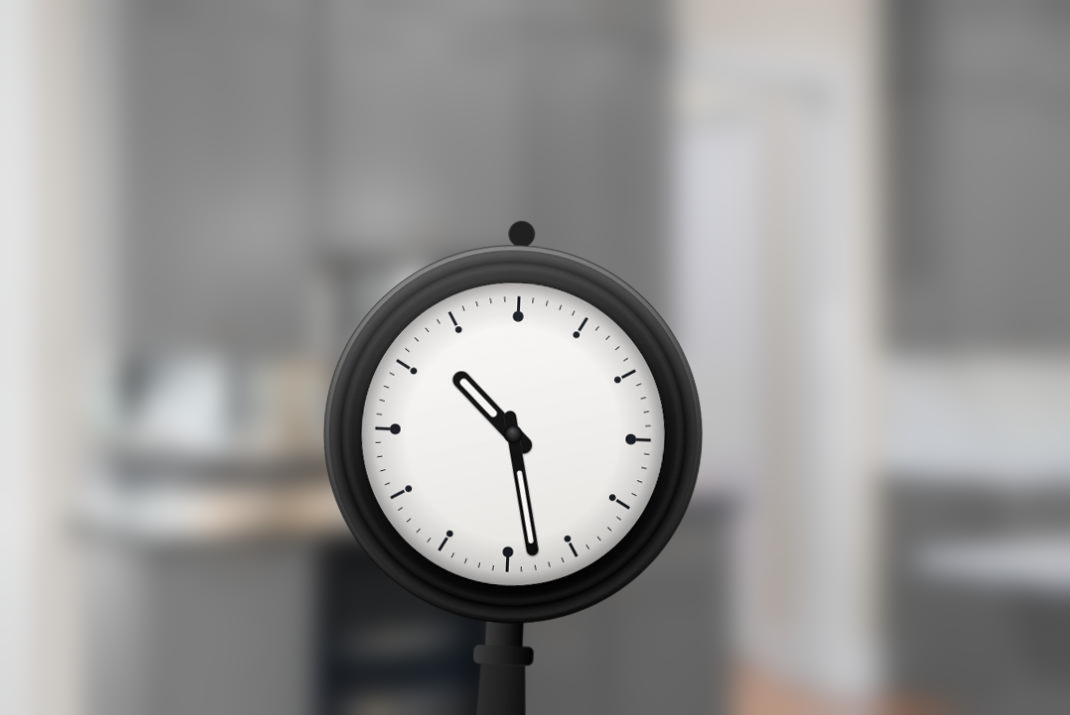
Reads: 10,28
